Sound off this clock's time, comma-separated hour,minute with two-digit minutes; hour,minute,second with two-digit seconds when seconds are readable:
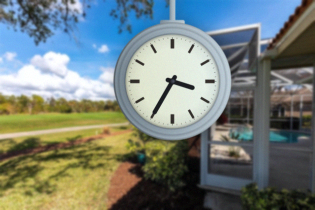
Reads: 3,35
